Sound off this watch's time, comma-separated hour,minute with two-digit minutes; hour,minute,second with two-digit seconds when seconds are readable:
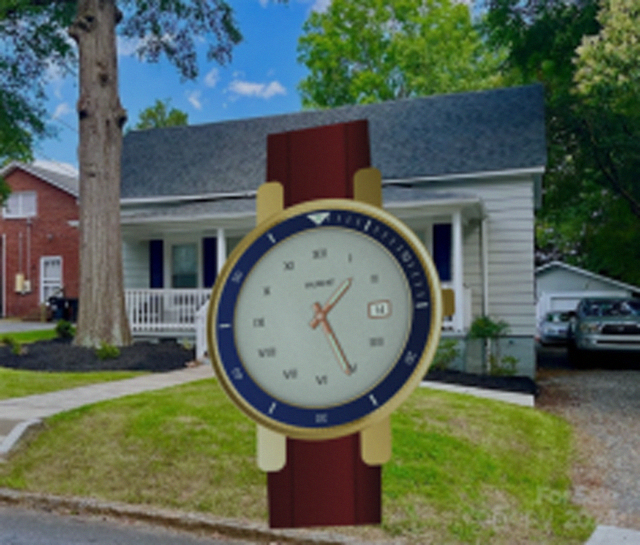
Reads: 1,26
